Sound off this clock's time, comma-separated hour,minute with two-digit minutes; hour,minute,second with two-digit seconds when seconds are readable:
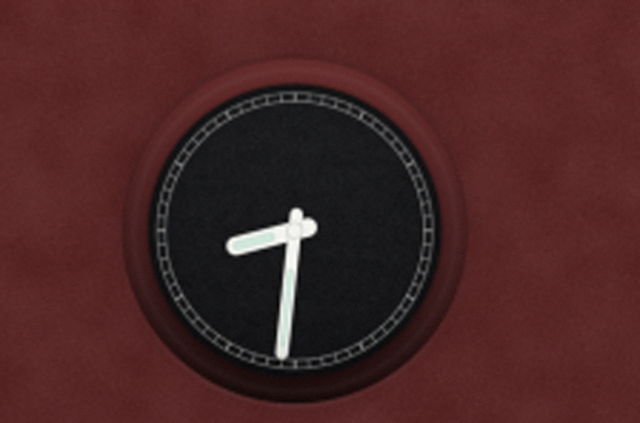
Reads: 8,31
